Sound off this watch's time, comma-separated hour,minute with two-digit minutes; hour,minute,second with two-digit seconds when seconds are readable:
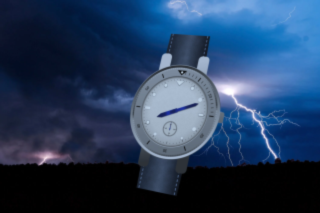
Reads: 8,11
